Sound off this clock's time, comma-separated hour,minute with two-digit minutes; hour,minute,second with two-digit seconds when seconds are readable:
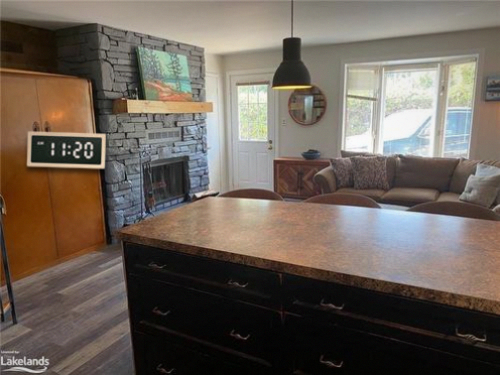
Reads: 11,20
